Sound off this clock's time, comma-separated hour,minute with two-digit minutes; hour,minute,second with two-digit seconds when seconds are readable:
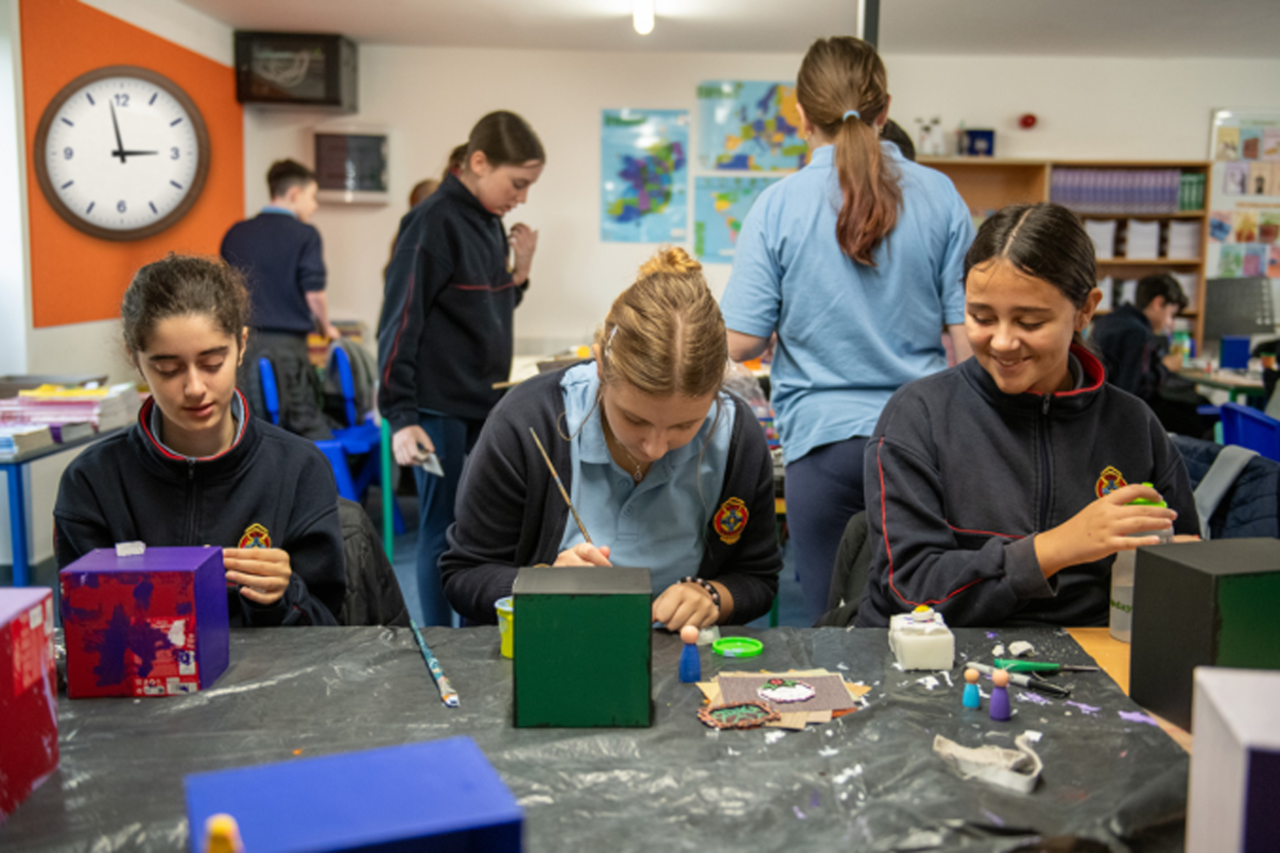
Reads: 2,58
